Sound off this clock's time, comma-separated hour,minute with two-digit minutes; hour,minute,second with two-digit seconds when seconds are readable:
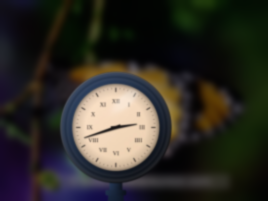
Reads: 2,42
